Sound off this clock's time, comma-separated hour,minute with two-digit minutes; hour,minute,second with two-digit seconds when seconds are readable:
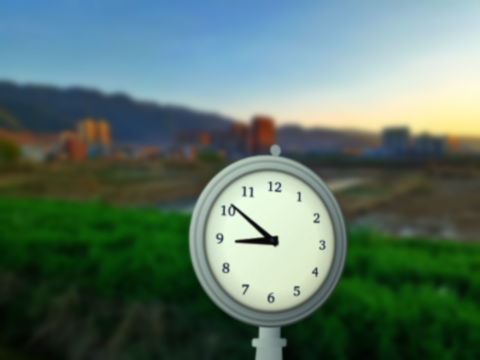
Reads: 8,51
